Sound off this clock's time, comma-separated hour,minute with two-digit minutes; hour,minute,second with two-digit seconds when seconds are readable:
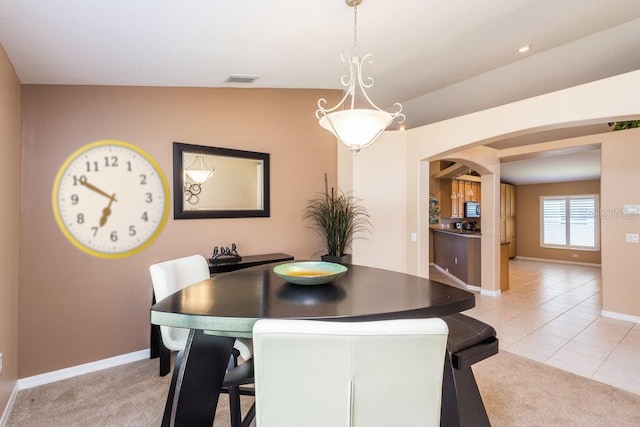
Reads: 6,50
